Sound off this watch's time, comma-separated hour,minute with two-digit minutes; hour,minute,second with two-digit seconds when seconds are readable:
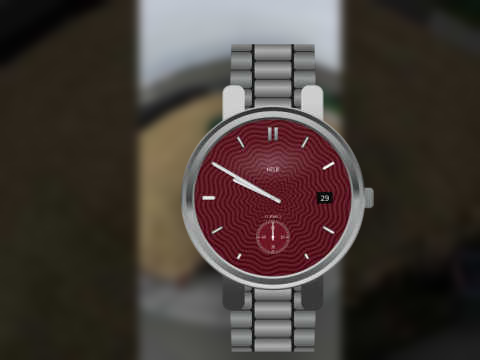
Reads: 9,50
